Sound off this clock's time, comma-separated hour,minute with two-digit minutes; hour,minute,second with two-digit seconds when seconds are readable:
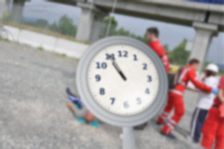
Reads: 10,55
